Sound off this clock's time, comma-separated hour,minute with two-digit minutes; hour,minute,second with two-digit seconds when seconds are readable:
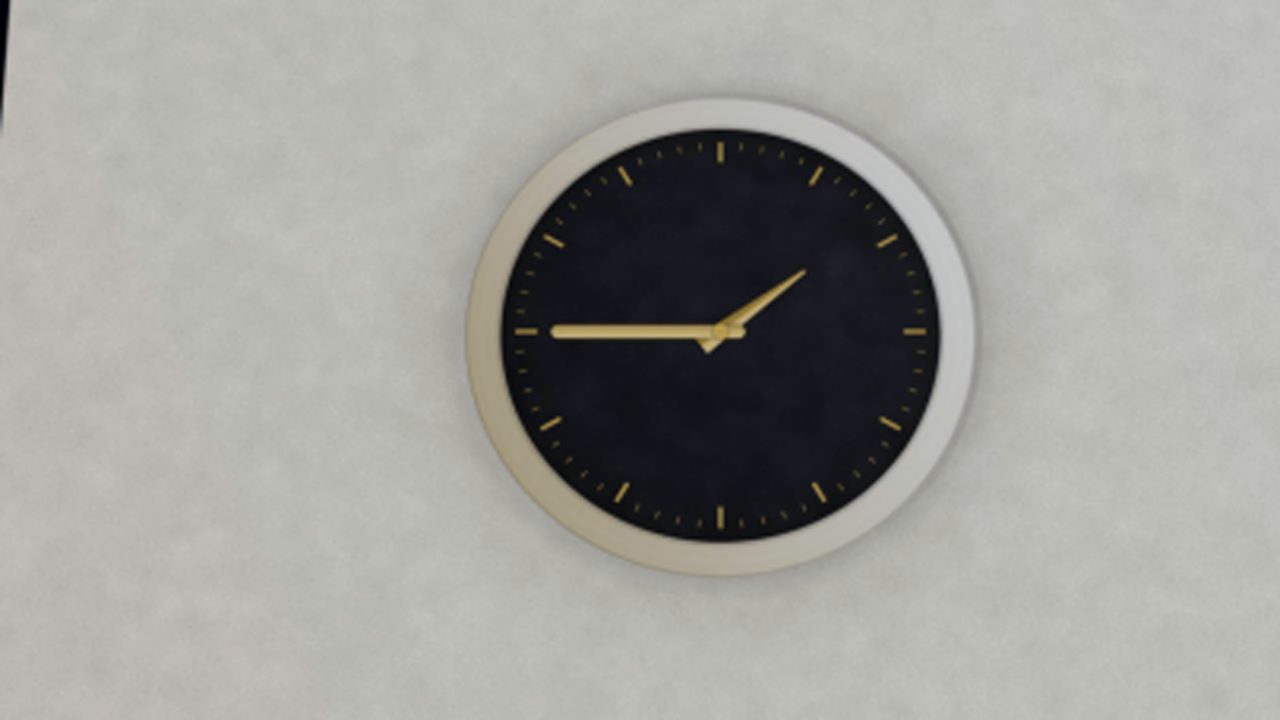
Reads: 1,45
